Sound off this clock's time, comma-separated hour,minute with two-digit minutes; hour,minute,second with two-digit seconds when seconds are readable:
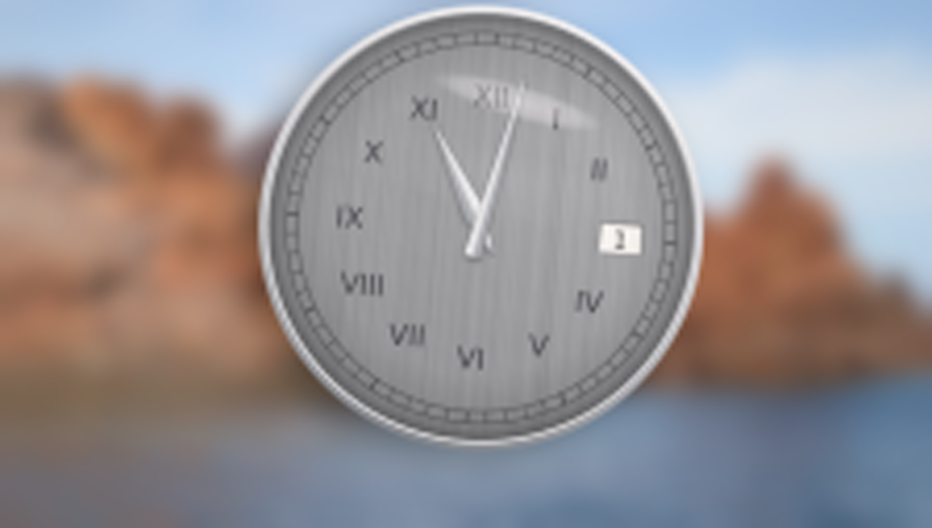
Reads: 11,02
